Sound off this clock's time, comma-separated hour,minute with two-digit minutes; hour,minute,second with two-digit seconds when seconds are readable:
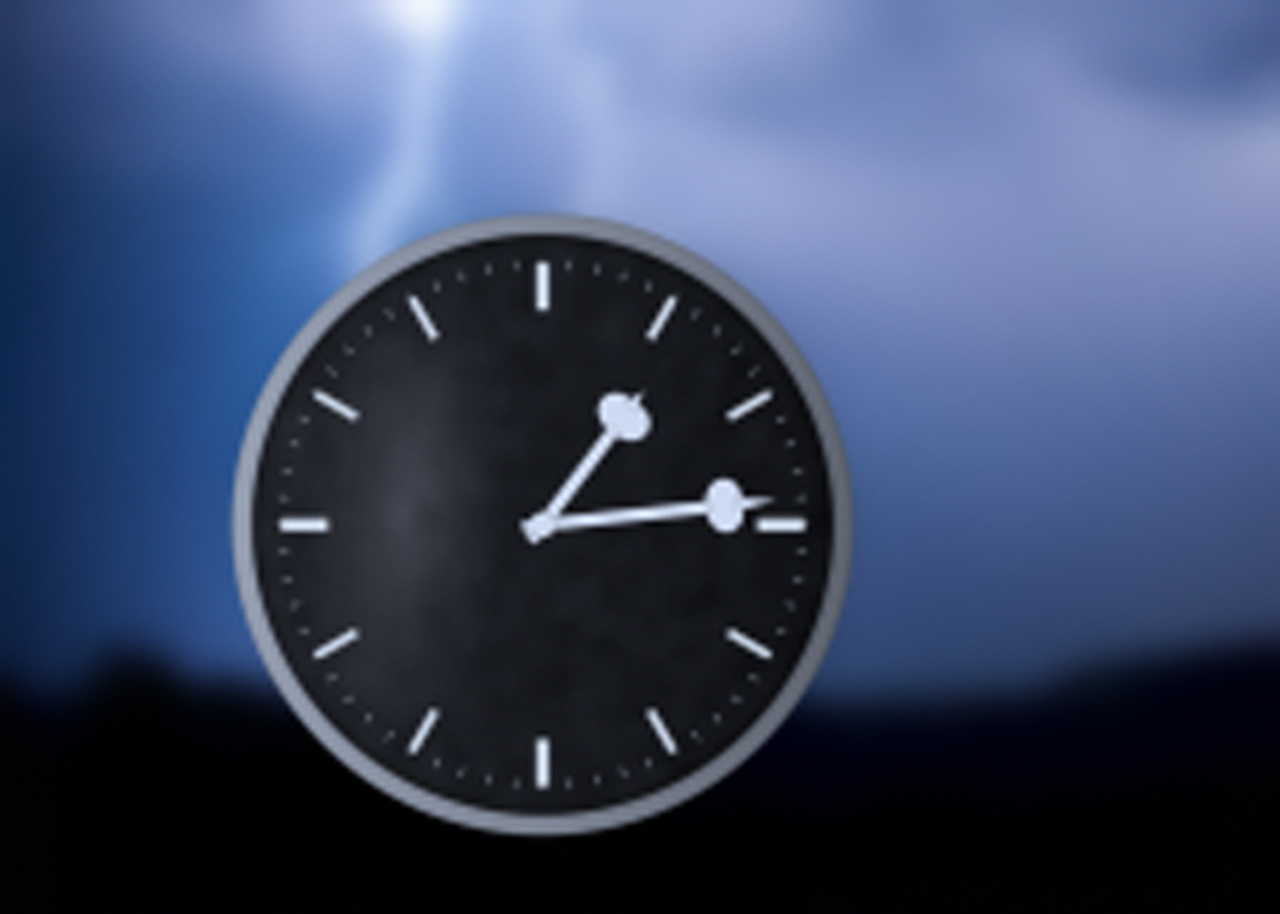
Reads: 1,14
